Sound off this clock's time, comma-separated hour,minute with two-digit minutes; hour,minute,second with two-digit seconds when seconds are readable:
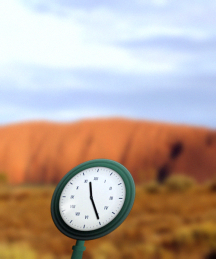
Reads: 11,25
